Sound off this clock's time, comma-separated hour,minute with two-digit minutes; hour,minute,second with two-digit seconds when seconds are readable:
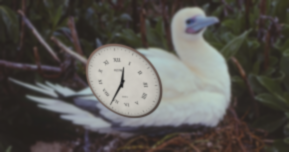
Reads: 12,36
